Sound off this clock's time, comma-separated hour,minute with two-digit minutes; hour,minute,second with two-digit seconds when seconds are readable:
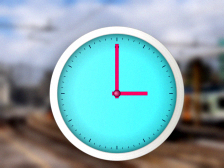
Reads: 3,00
